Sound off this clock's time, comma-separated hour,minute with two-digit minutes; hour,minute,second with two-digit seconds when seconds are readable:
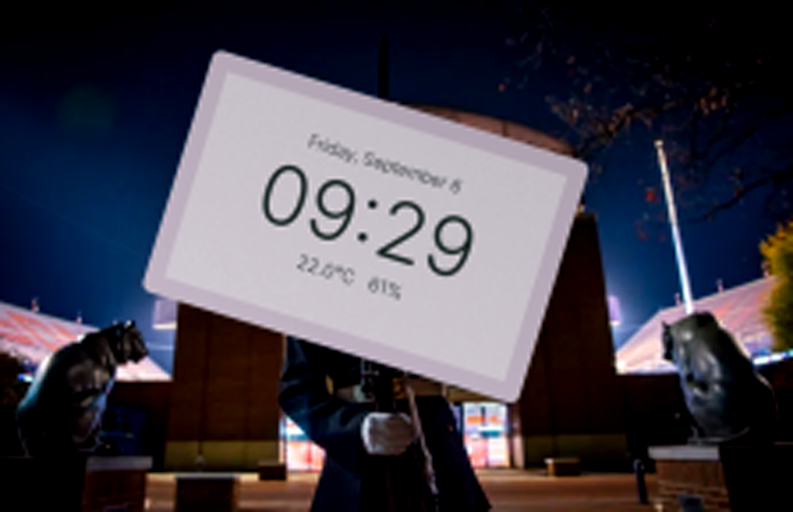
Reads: 9,29
